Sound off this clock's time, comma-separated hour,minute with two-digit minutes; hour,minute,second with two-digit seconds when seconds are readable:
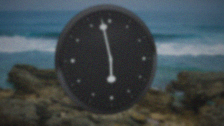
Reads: 5,58
